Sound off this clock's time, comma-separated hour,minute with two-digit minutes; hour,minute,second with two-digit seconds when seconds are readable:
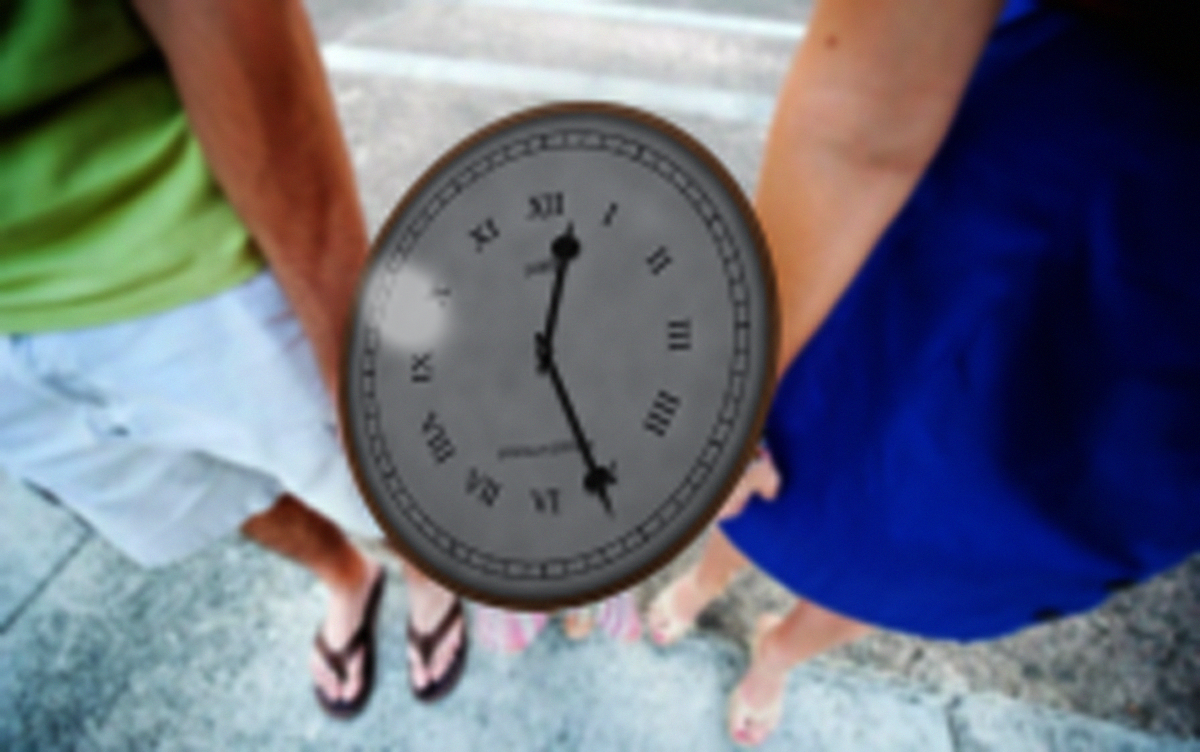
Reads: 12,26
